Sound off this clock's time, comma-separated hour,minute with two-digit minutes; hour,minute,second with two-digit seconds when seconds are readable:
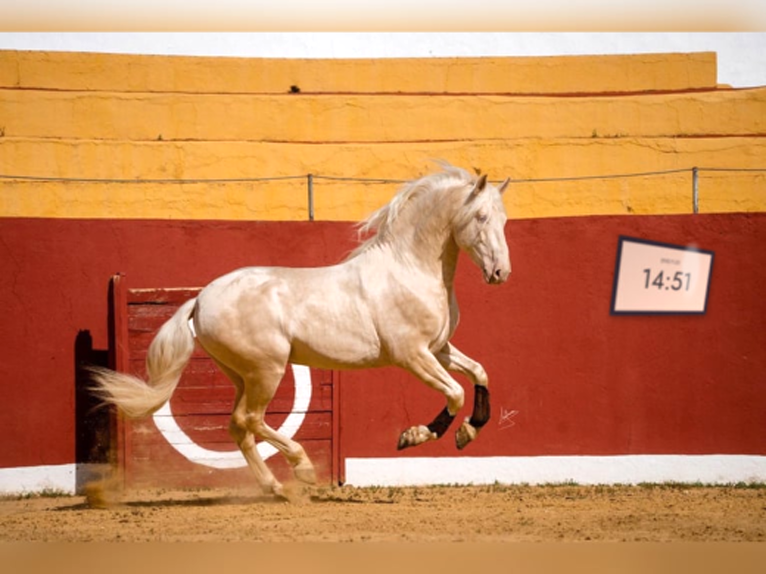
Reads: 14,51
